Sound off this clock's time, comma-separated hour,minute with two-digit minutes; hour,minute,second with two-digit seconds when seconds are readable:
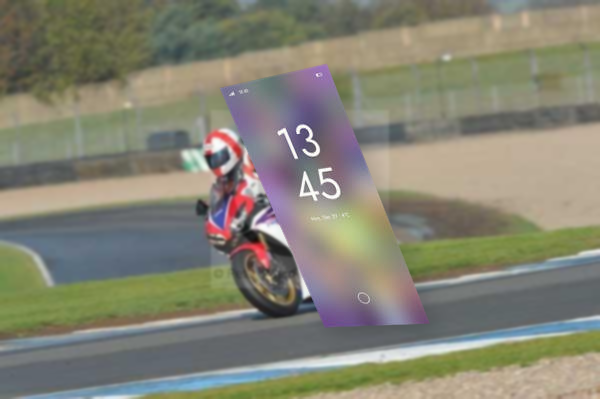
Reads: 13,45
